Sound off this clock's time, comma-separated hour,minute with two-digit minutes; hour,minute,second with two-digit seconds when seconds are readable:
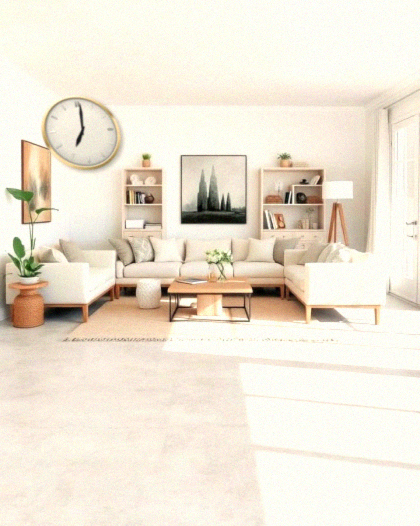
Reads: 7,01
